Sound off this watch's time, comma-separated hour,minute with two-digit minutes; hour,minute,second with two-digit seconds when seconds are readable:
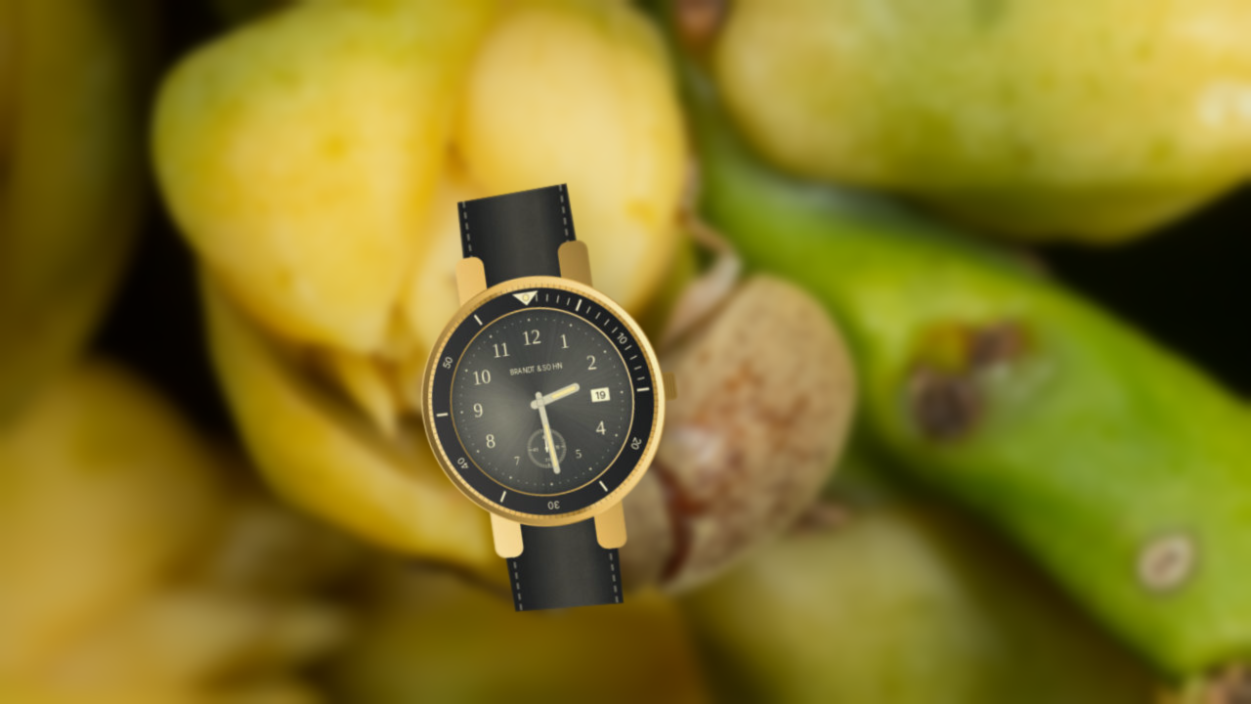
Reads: 2,29
